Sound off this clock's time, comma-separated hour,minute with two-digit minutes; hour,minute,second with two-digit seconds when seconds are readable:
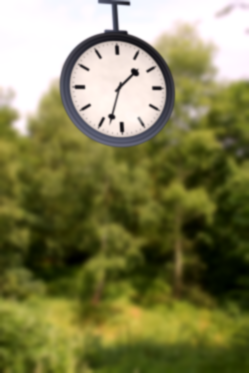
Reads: 1,33
